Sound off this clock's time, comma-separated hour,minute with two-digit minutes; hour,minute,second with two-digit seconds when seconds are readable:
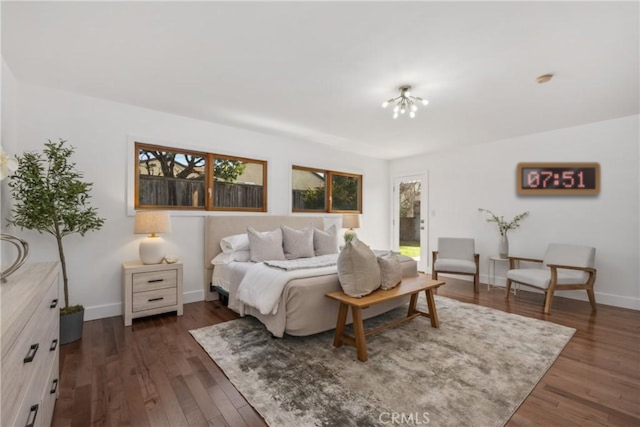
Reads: 7,51
